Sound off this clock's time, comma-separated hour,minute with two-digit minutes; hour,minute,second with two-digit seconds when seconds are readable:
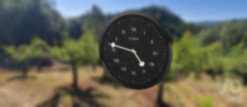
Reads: 4,47
